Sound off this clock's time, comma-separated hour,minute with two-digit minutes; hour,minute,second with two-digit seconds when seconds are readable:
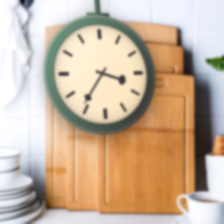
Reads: 3,36
